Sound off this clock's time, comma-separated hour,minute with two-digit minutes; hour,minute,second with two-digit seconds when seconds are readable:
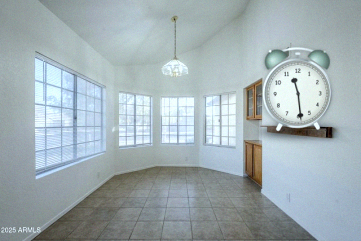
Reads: 11,29
